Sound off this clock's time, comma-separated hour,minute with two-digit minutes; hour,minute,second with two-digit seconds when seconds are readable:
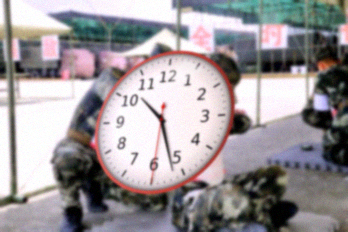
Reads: 10,26,30
